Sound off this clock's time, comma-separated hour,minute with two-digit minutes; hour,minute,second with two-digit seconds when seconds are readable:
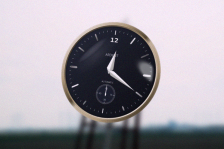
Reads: 12,20
